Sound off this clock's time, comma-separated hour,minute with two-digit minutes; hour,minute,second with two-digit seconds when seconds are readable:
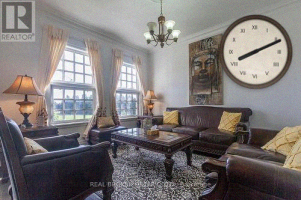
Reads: 8,11
